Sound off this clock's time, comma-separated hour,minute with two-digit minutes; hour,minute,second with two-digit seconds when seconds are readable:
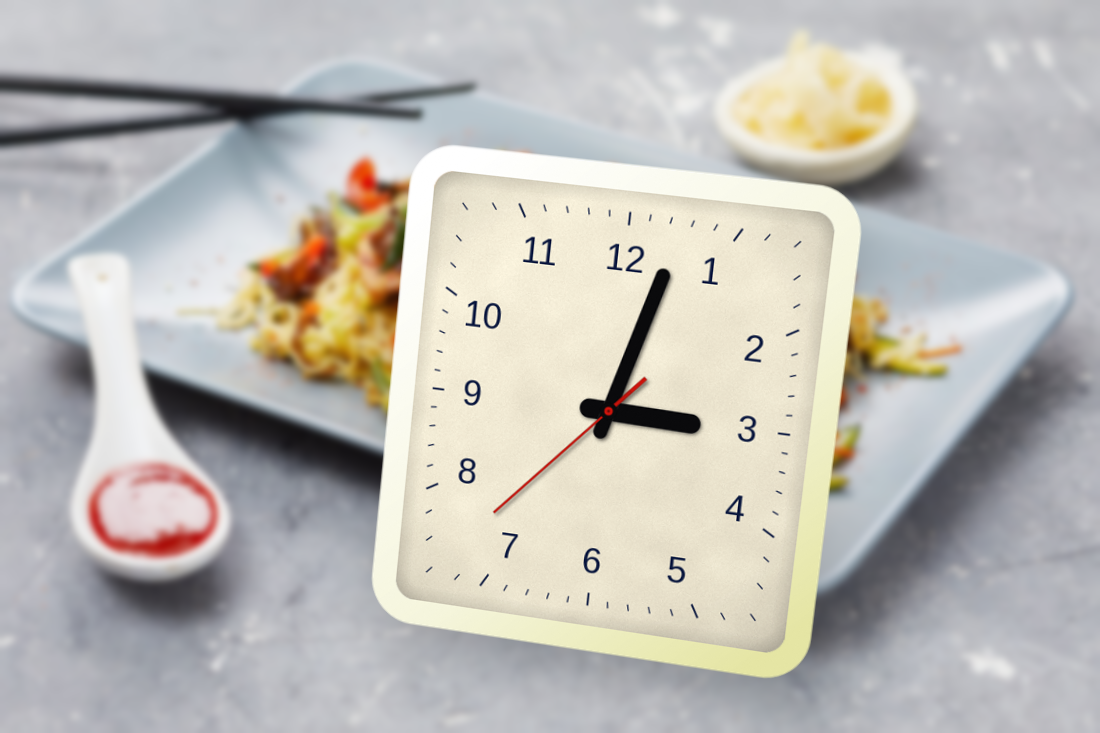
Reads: 3,02,37
